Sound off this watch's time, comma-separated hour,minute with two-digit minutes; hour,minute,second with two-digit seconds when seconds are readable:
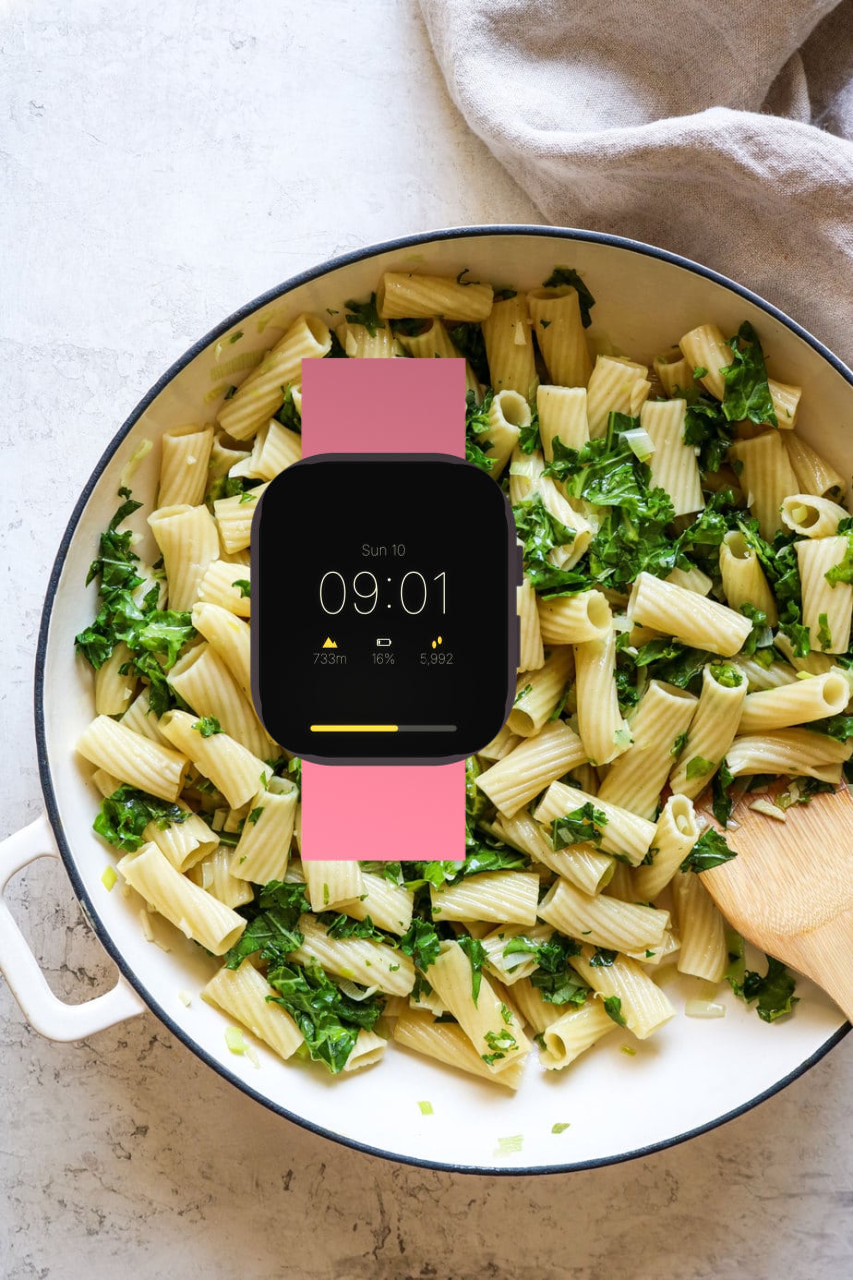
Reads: 9,01
